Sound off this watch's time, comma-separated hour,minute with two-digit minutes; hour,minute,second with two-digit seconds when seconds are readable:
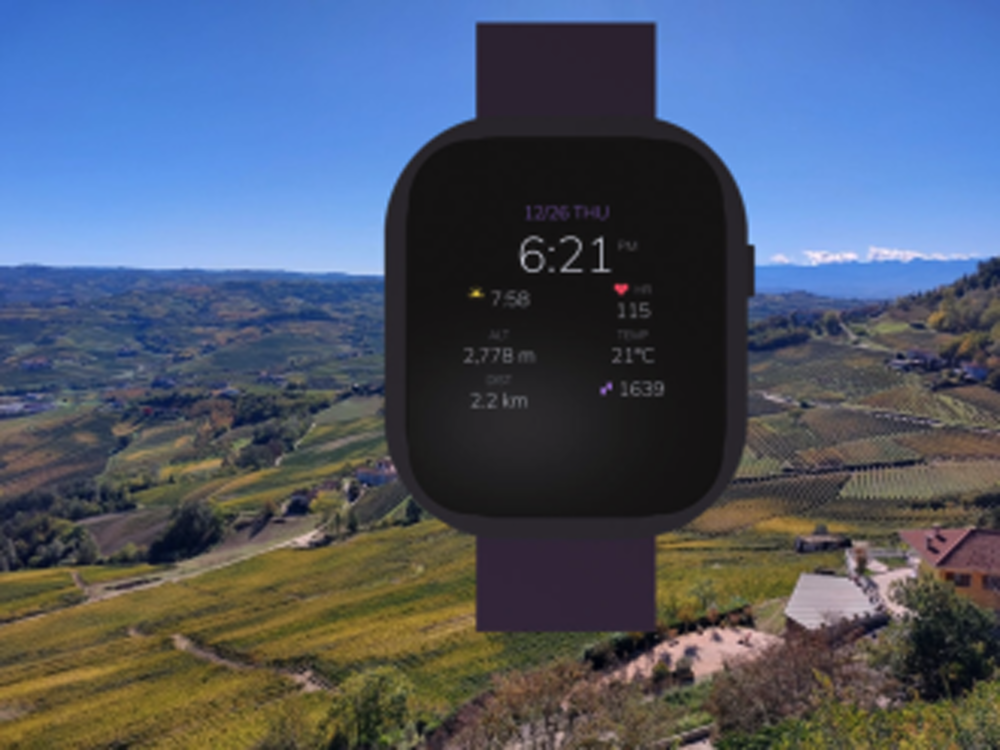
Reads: 6,21
